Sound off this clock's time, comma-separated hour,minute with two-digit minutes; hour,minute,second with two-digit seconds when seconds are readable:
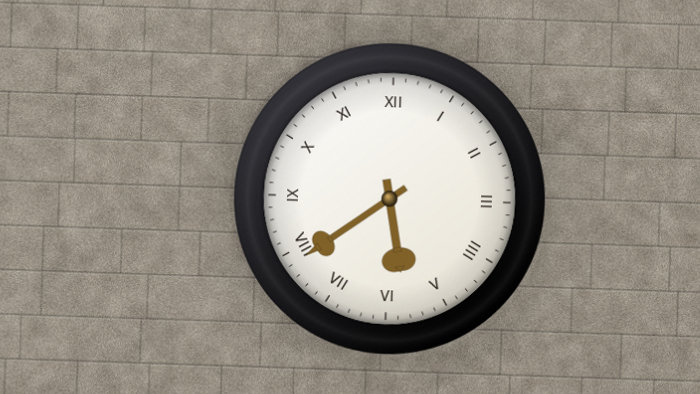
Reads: 5,39
